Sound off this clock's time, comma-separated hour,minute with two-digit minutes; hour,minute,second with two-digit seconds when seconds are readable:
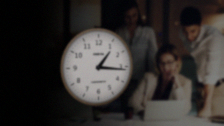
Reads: 1,16
